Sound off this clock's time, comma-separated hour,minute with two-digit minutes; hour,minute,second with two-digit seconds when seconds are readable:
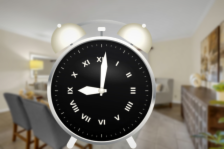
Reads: 9,01
